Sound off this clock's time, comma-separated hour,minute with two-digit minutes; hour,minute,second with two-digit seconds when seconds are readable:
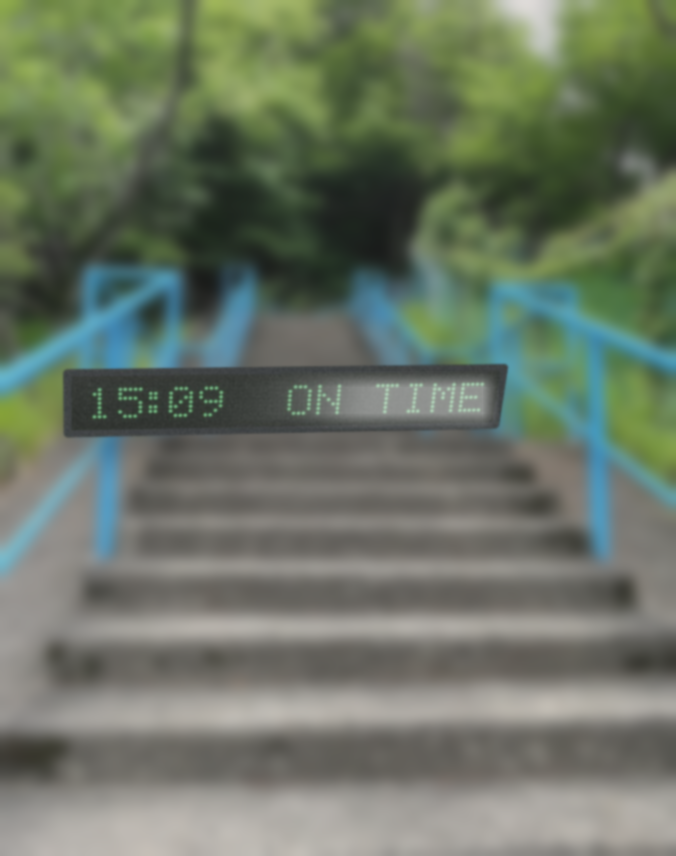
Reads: 15,09
